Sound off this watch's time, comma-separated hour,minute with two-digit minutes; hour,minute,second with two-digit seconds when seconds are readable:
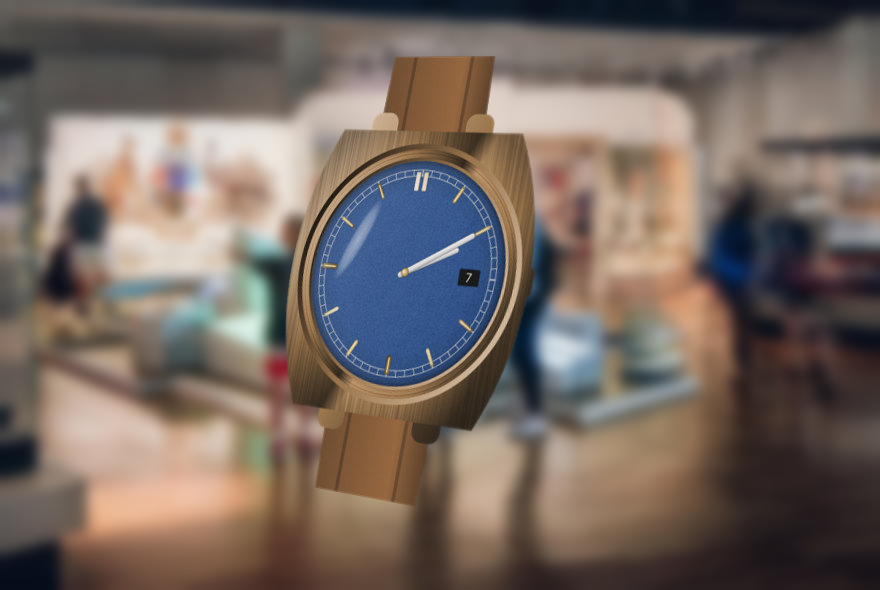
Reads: 2,10
